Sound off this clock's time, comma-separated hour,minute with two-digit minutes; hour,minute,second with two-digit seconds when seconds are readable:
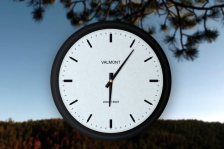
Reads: 6,06
